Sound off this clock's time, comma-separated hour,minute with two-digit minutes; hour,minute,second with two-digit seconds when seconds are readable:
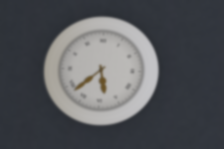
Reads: 5,38
